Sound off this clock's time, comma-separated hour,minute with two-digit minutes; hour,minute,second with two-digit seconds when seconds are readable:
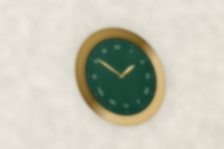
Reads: 1,51
